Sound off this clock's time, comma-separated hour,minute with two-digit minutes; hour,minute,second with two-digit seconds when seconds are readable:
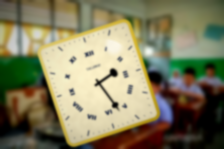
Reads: 2,27
